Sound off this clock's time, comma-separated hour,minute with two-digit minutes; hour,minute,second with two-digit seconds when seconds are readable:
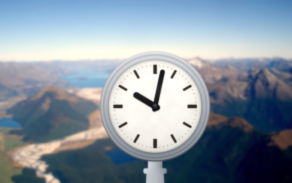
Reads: 10,02
